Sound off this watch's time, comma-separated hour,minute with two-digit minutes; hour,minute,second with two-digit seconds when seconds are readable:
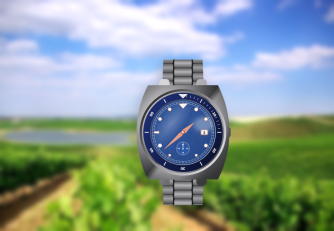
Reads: 1,38
